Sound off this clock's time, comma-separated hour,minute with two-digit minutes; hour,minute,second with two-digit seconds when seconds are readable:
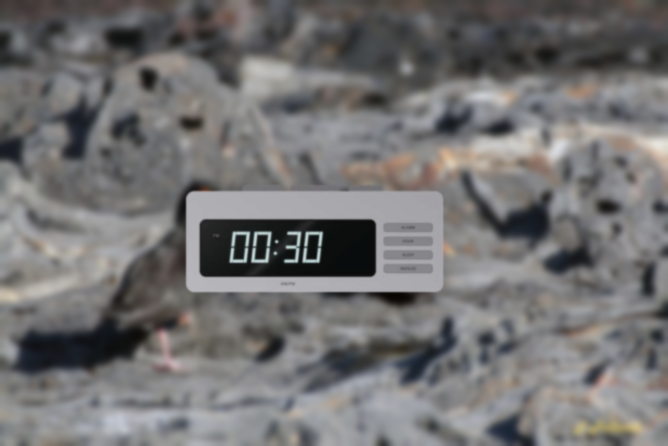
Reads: 0,30
